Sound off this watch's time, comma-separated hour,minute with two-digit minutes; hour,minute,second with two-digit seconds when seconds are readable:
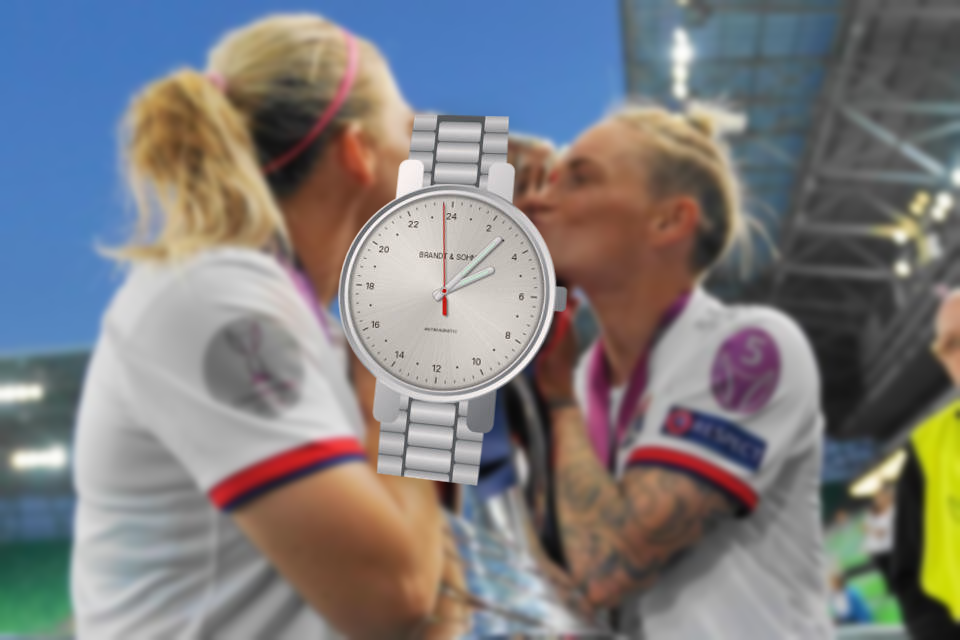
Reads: 4,06,59
